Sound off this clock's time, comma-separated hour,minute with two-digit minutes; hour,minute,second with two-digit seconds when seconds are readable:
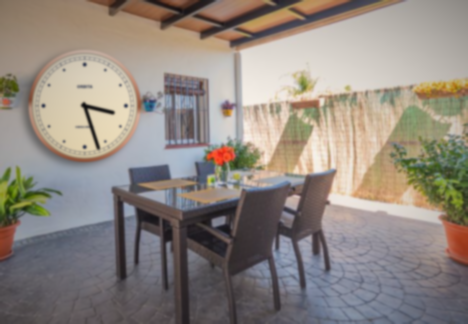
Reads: 3,27
